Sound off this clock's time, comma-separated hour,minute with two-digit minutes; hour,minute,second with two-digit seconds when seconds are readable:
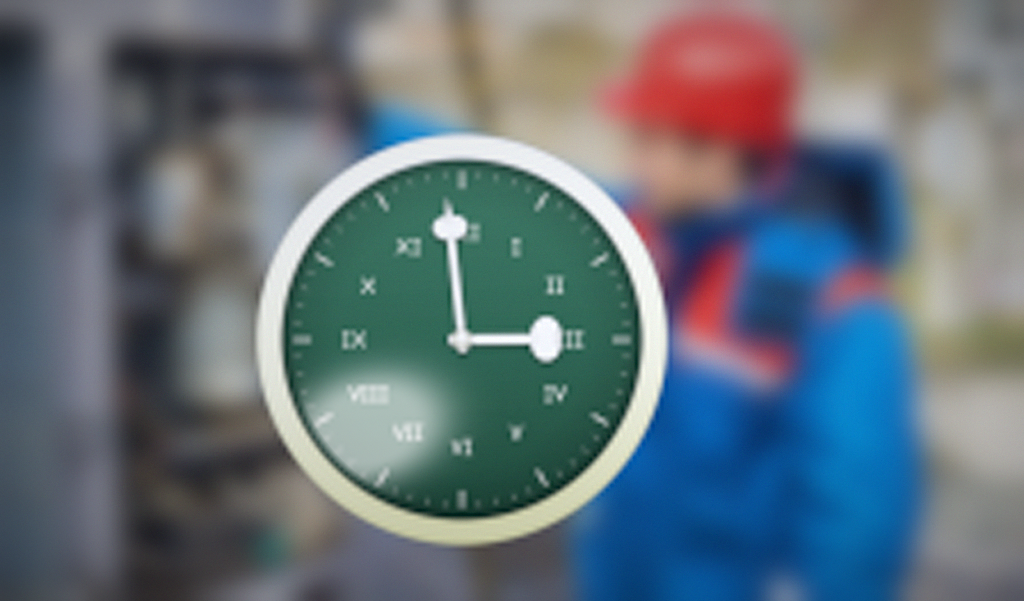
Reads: 2,59
